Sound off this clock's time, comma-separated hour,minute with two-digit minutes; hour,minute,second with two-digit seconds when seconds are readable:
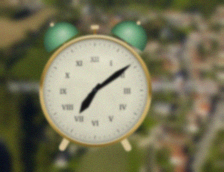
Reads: 7,09
